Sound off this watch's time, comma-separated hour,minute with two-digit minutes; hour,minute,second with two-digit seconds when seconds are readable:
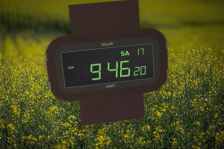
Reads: 9,46,20
